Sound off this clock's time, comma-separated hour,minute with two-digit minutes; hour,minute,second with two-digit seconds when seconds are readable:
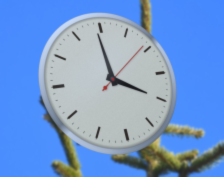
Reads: 3,59,09
